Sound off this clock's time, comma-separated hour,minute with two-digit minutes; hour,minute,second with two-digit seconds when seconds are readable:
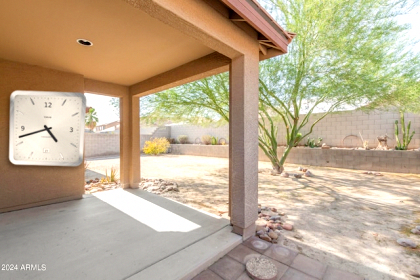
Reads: 4,42
